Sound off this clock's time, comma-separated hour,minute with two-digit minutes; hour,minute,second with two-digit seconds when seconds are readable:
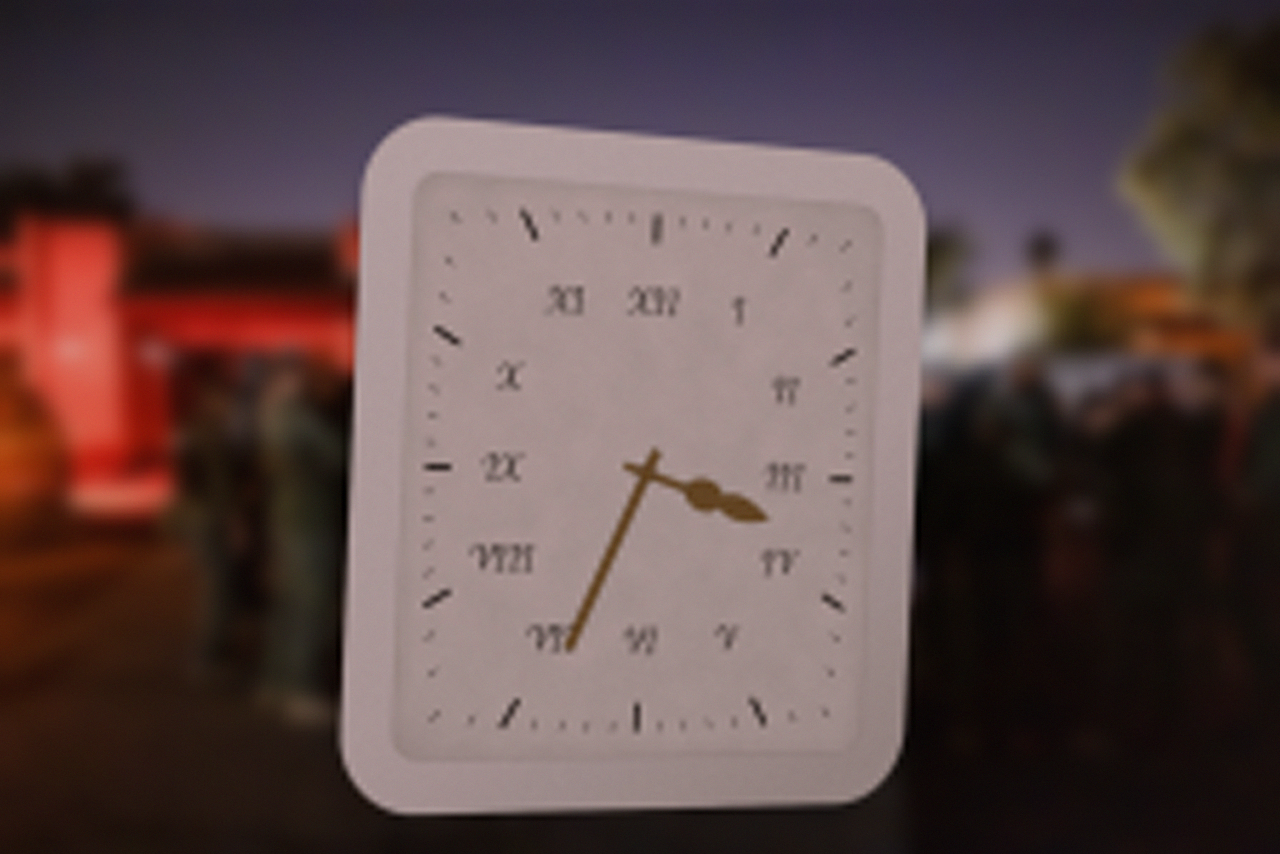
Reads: 3,34
